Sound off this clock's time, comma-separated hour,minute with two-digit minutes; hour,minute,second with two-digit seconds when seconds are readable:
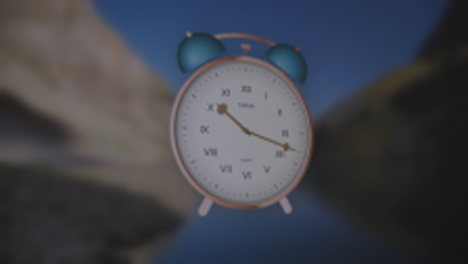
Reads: 10,18
